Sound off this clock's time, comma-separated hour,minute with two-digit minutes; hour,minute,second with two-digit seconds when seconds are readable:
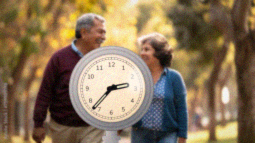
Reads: 2,37
